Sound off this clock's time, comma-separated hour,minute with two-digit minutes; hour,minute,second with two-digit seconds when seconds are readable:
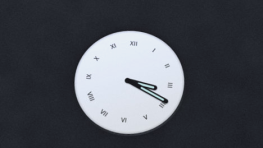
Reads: 3,19
